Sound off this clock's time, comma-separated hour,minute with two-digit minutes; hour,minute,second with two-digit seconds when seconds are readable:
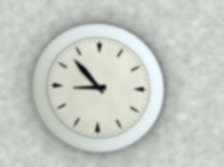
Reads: 8,53
